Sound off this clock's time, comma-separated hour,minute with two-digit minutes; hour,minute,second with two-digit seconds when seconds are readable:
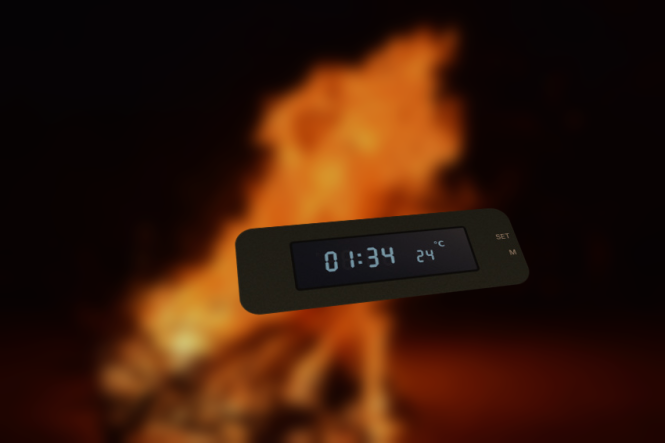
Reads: 1,34
